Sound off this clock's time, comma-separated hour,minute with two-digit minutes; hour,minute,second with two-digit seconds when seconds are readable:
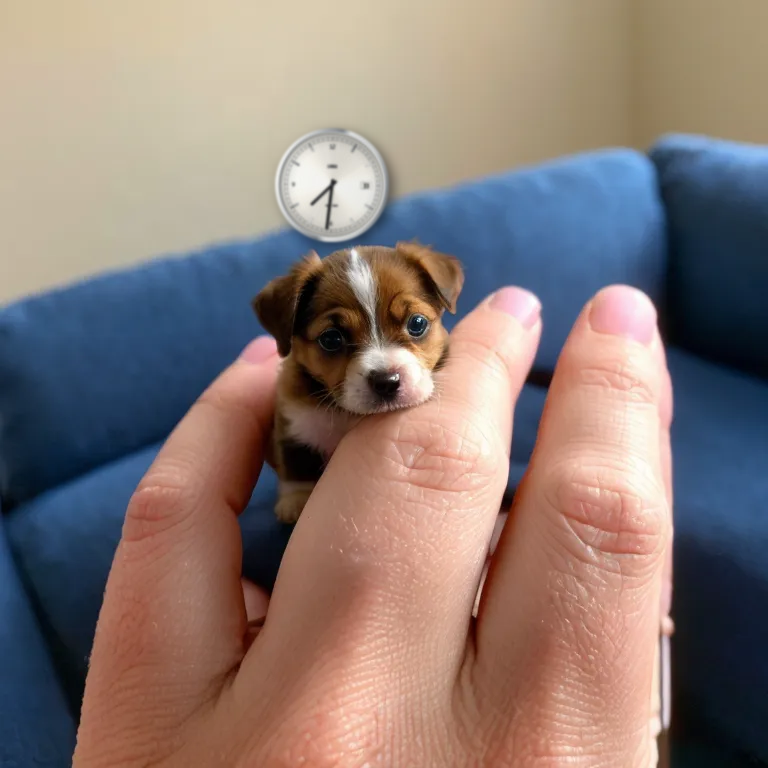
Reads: 7,31
